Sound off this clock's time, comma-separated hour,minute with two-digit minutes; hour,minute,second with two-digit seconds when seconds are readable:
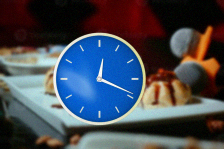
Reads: 12,19
